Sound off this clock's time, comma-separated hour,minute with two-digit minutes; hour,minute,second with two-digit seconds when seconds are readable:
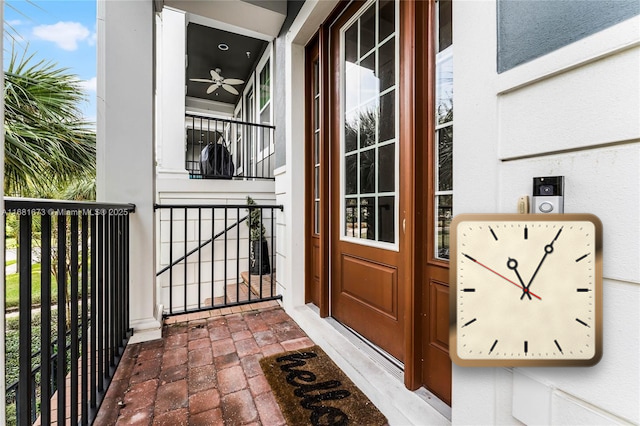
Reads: 11,04,50
